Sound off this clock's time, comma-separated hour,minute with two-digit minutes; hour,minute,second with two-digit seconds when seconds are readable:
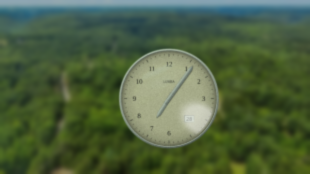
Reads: 7,06
